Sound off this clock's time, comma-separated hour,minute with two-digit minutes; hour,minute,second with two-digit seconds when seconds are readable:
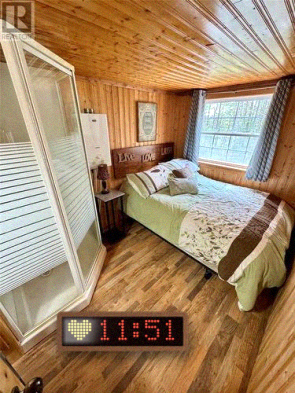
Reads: 11,51
